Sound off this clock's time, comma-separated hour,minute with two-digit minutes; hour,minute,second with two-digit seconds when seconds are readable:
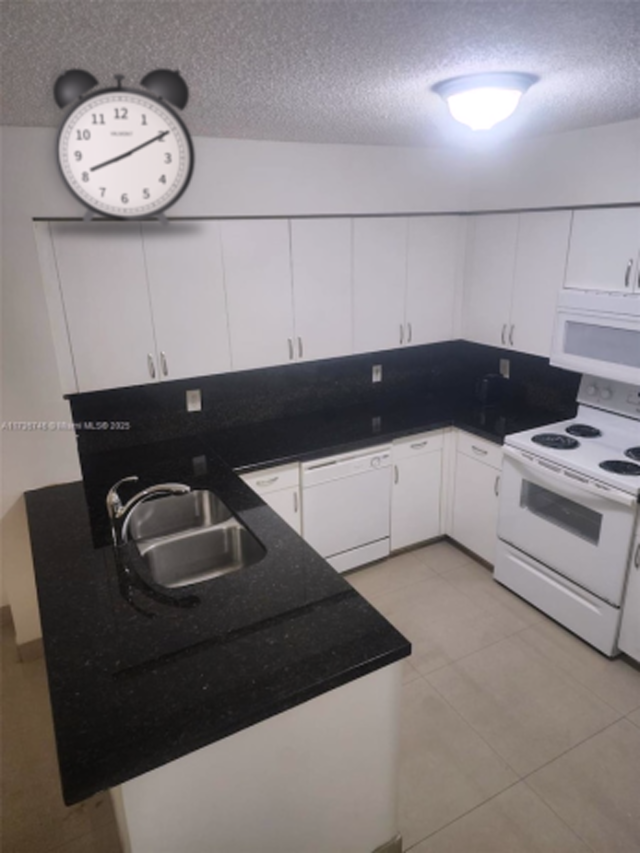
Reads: 8,10
